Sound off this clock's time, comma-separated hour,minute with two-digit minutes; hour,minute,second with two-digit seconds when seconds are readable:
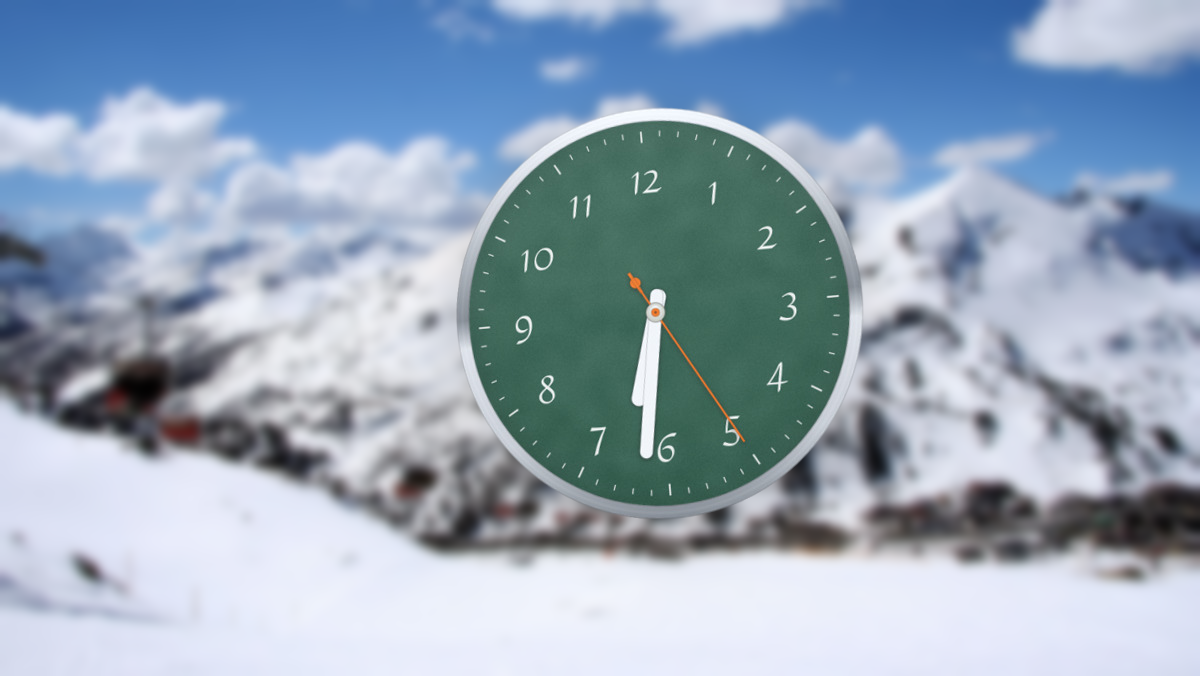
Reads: 6,31,25
